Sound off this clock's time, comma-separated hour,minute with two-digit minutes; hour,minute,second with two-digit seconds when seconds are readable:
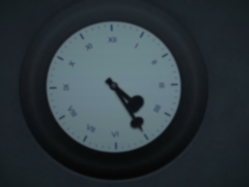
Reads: 4,25
